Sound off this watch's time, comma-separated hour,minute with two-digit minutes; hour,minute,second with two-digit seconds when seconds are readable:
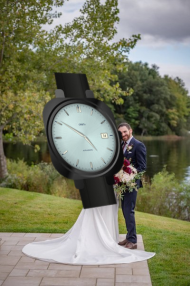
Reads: 4,51
